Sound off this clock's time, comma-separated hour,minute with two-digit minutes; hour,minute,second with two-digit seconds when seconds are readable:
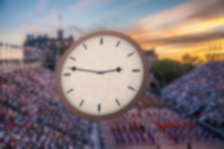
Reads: 2,47
